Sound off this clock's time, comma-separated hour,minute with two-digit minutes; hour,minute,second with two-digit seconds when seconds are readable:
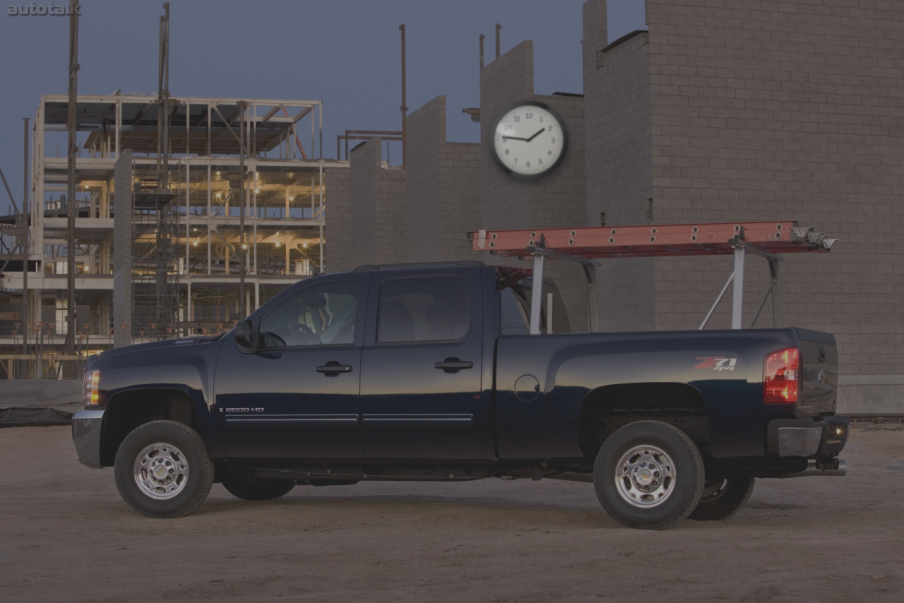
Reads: 1,46
